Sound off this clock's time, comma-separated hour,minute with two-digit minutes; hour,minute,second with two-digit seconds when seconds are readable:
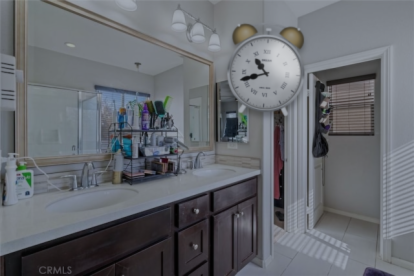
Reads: 10,42
